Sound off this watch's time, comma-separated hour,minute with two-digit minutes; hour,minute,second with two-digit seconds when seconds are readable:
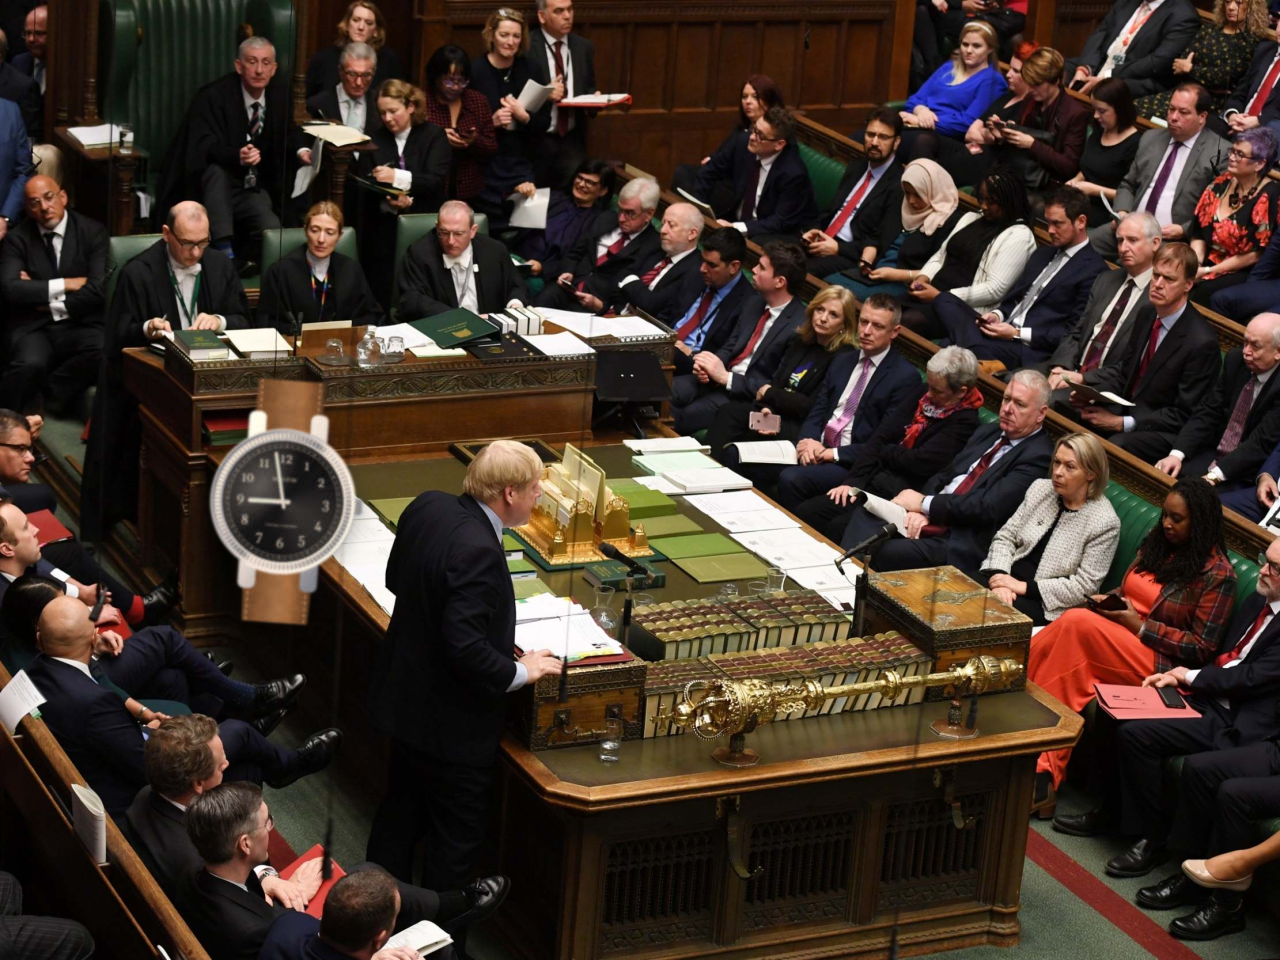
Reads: 8,58
